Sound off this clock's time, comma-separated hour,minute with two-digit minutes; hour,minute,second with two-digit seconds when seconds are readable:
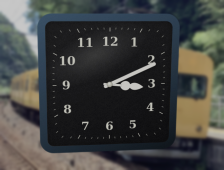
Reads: 3,11
